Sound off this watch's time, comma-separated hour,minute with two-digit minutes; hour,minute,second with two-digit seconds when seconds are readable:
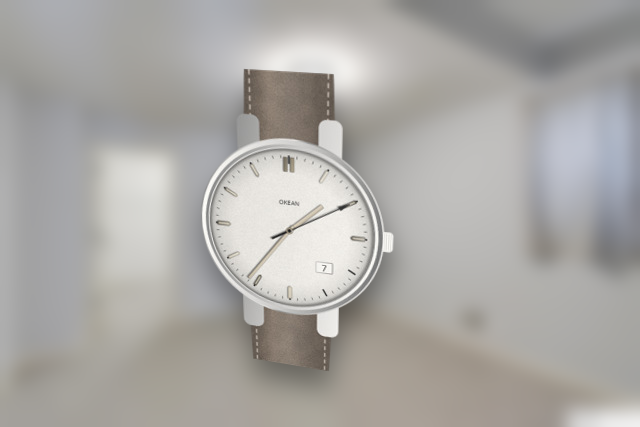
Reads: 1,36,10
